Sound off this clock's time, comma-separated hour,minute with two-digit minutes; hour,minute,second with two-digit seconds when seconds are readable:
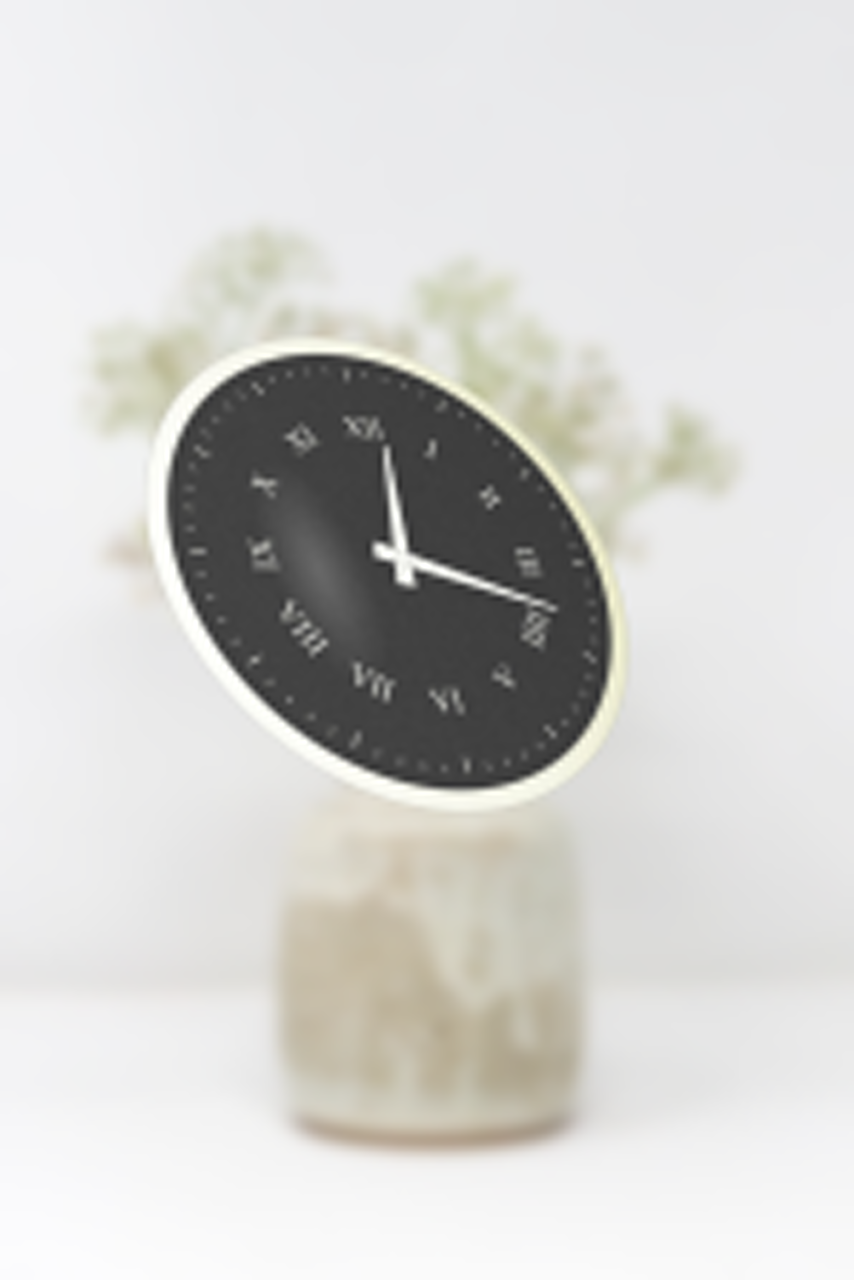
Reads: 12,18
